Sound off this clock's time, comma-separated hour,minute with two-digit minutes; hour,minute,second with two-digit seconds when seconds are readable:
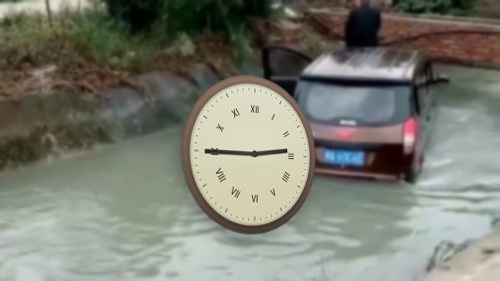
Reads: 2,45
